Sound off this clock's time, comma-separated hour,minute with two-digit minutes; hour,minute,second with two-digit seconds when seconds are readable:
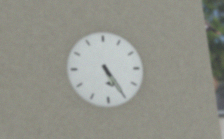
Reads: 5,25
